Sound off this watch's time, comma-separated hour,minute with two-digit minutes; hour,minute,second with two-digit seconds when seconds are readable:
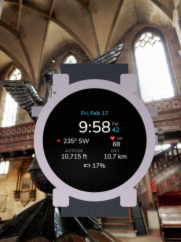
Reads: 9,58
